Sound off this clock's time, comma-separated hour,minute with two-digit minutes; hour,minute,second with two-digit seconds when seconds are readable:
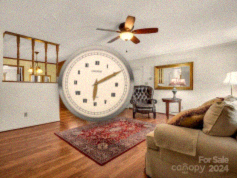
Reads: 6,10
